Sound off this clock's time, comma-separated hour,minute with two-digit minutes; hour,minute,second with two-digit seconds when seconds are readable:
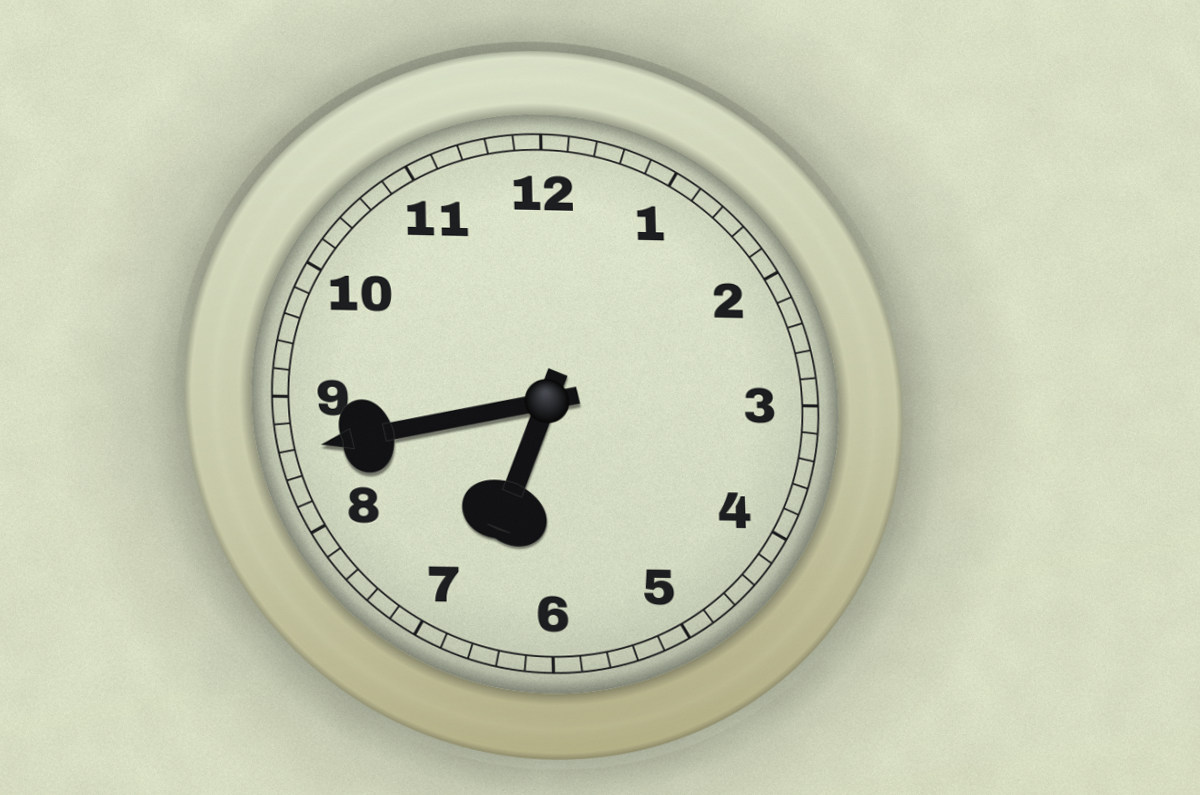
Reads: 6,43
